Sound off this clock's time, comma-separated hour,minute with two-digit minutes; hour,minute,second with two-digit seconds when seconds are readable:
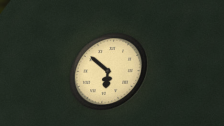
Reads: 5,51
